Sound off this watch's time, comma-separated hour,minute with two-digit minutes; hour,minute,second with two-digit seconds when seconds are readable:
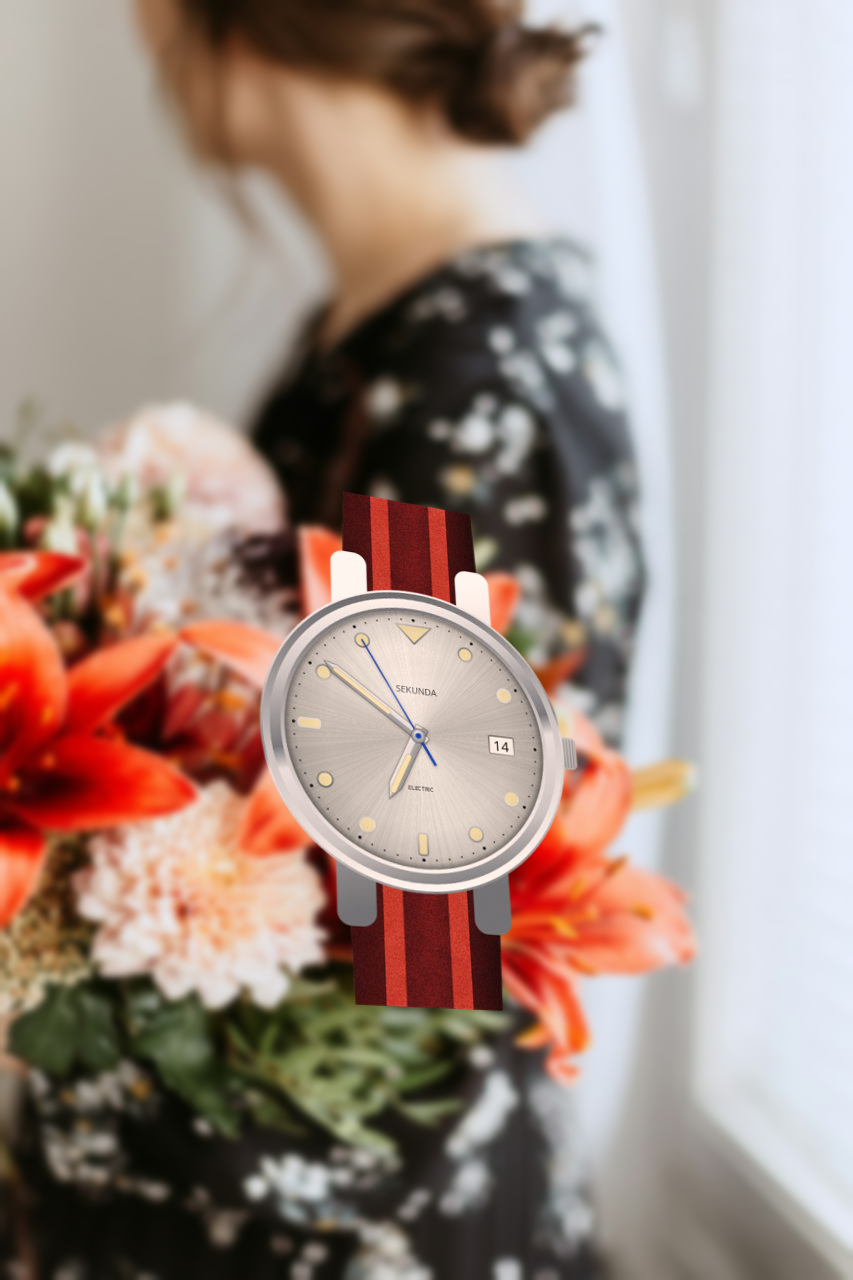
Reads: 6,50,55
